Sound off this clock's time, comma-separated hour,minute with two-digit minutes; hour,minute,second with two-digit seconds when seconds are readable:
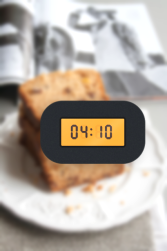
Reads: 4,10
